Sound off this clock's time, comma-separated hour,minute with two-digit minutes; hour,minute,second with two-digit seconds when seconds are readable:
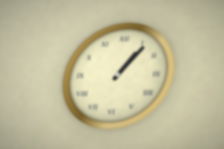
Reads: 1,06
